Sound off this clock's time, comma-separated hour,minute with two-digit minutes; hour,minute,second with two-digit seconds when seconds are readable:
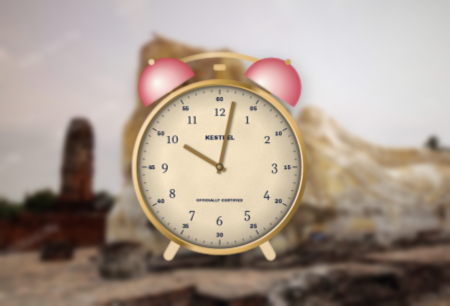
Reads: 10,02
